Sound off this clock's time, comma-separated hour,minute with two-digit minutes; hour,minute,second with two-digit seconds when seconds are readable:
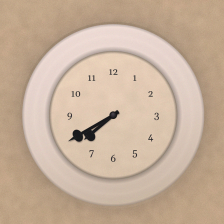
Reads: 7,40
